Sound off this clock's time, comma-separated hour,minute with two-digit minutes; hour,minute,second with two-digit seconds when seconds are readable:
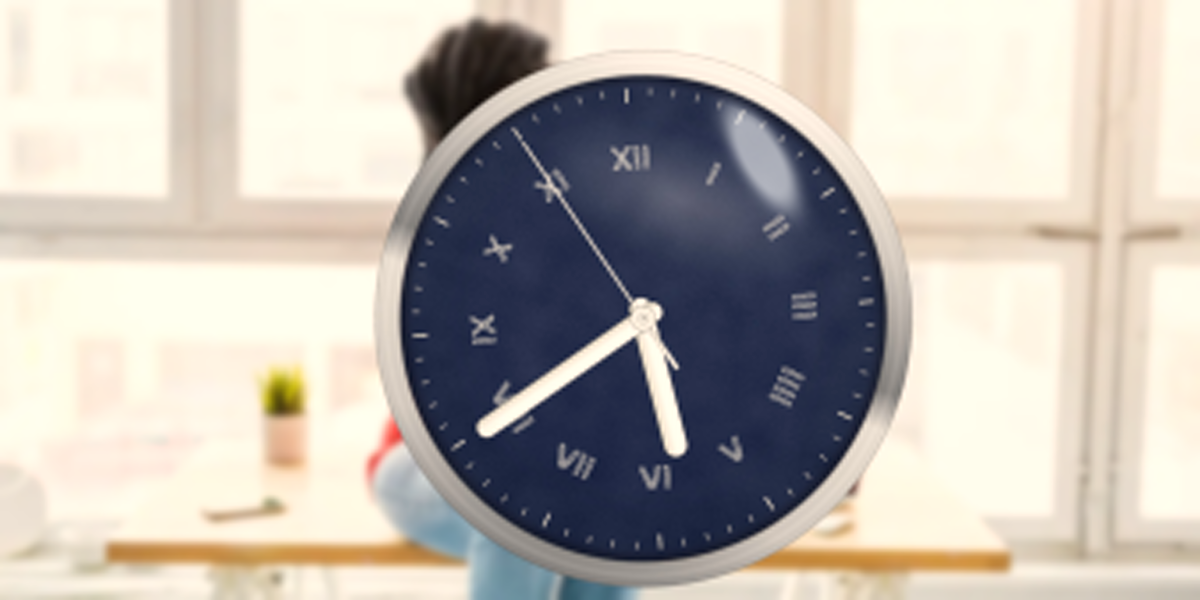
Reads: 5,39,55
